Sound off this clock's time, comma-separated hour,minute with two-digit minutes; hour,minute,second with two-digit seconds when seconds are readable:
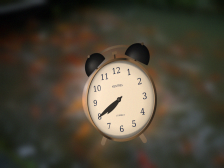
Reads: 7,40
